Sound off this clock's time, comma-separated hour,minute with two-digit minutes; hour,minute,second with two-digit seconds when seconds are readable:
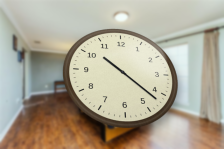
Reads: 10,22
